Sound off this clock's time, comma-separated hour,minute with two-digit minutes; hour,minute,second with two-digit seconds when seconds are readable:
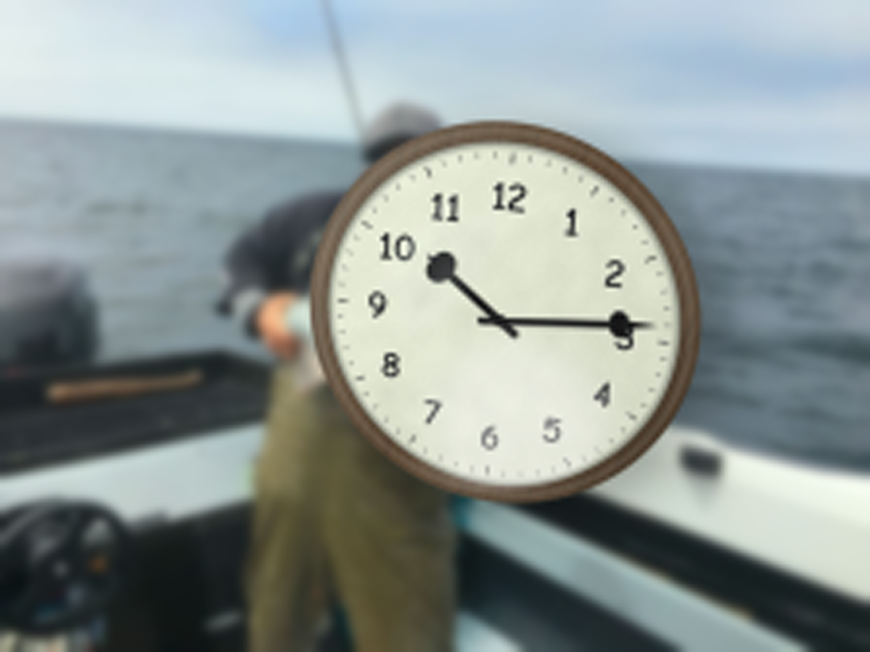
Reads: 10,14
